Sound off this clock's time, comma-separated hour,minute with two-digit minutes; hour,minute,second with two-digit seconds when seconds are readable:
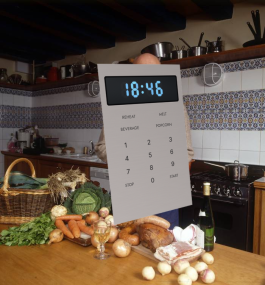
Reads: 18,46
